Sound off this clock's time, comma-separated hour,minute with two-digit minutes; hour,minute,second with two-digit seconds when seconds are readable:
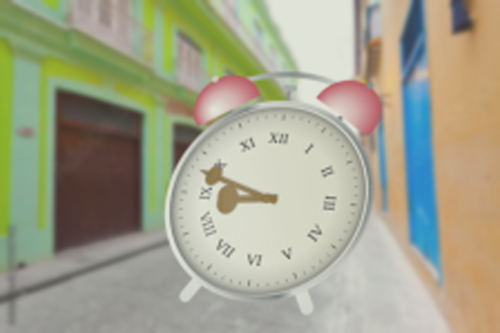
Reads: 8,48
